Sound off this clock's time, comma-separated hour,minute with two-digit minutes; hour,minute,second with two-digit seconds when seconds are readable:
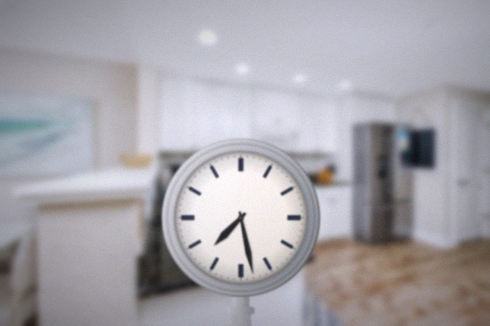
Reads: 7,28
